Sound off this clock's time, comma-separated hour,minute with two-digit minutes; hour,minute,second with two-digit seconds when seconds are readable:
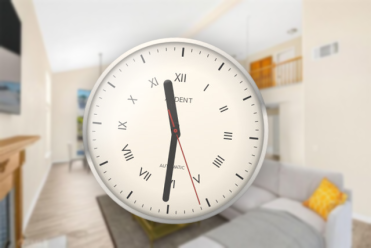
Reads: 11,30,26
